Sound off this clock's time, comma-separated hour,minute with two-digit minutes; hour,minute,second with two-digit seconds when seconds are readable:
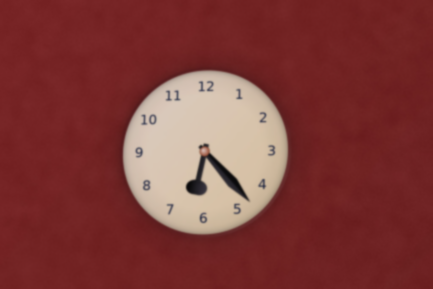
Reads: 6,23
